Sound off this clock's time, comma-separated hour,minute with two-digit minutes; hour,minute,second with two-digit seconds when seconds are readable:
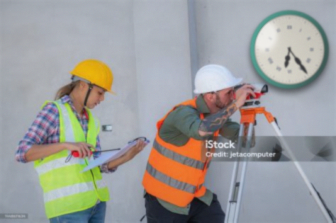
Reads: 6,24
